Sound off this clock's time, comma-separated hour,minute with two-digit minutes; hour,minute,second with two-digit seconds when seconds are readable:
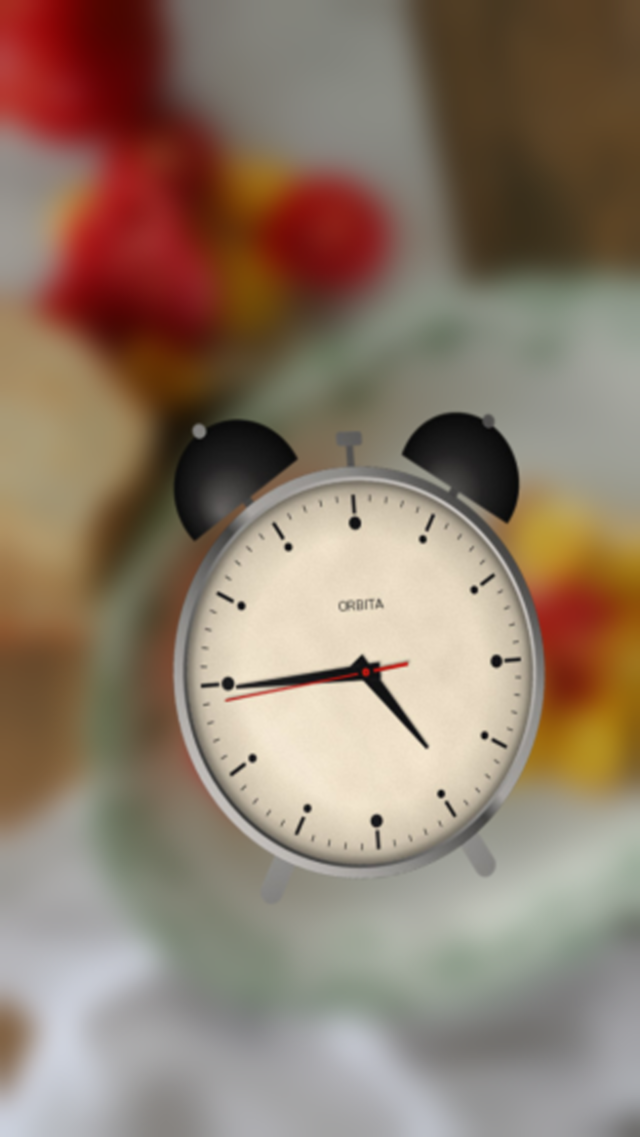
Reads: 4,44,44
